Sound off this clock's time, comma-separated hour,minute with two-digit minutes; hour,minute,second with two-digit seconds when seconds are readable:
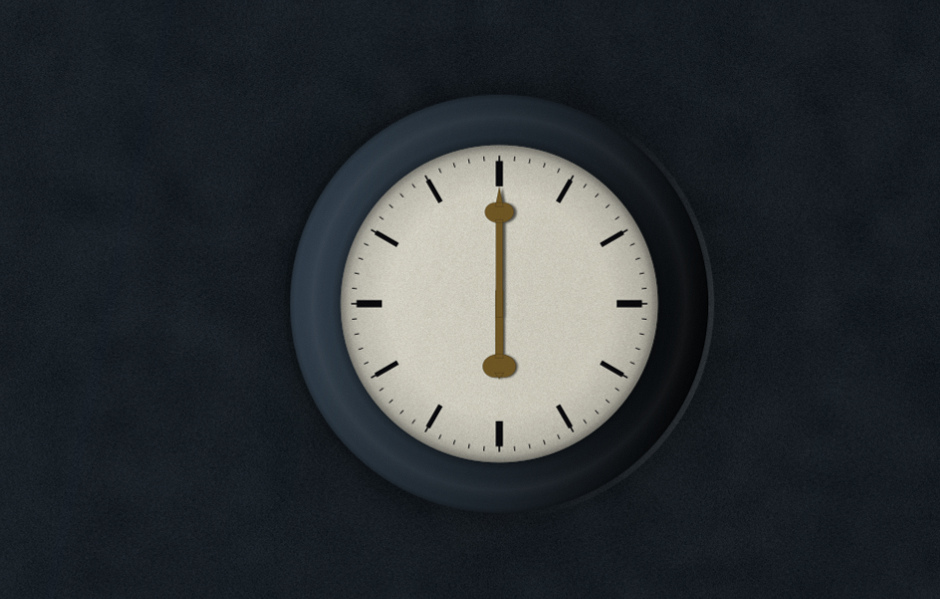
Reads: 6,00
